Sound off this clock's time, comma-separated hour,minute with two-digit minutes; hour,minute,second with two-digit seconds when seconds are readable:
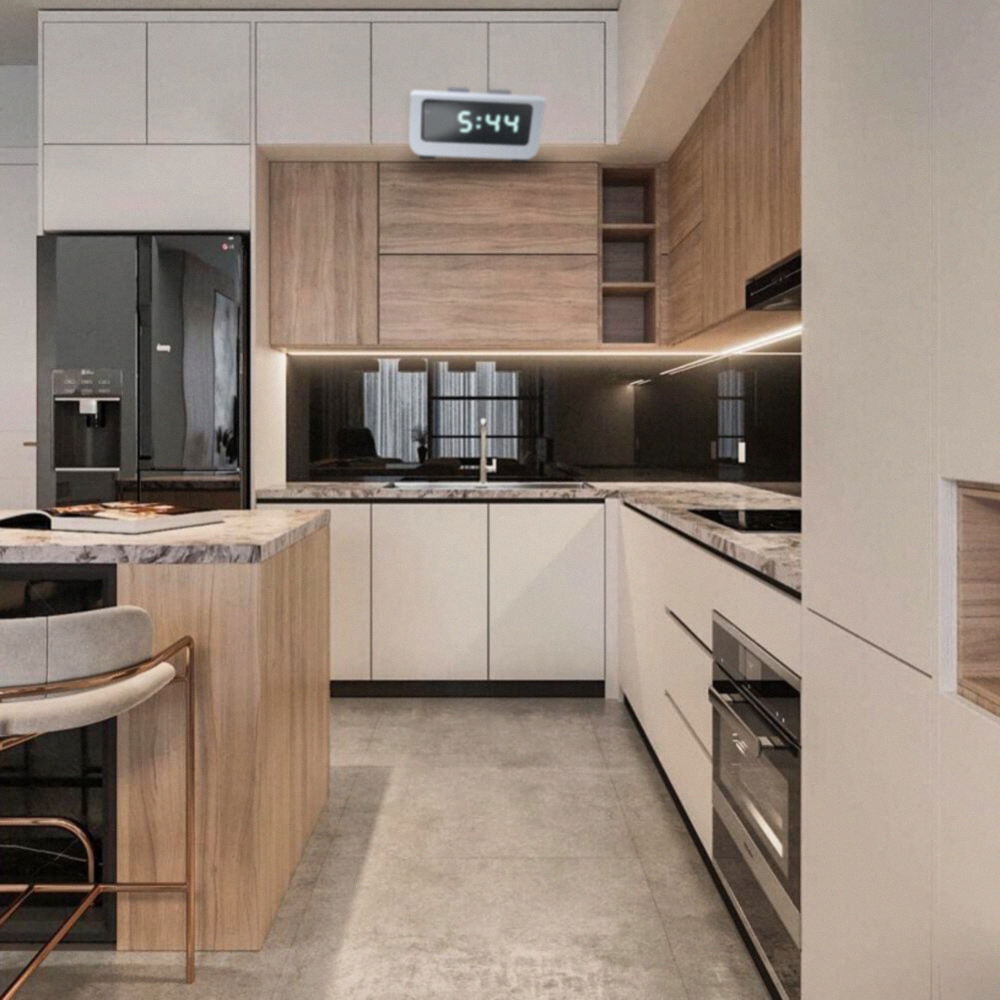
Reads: 5,44
